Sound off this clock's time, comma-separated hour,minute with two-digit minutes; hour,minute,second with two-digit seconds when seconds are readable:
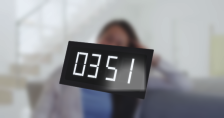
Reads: 3,51
